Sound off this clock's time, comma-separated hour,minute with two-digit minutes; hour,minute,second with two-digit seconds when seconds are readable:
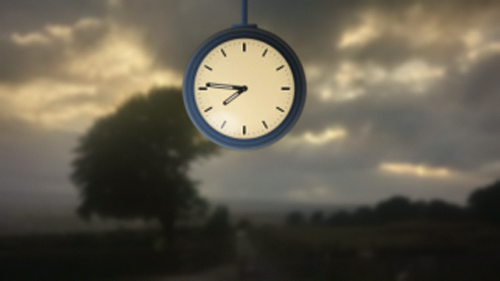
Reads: 7,46
